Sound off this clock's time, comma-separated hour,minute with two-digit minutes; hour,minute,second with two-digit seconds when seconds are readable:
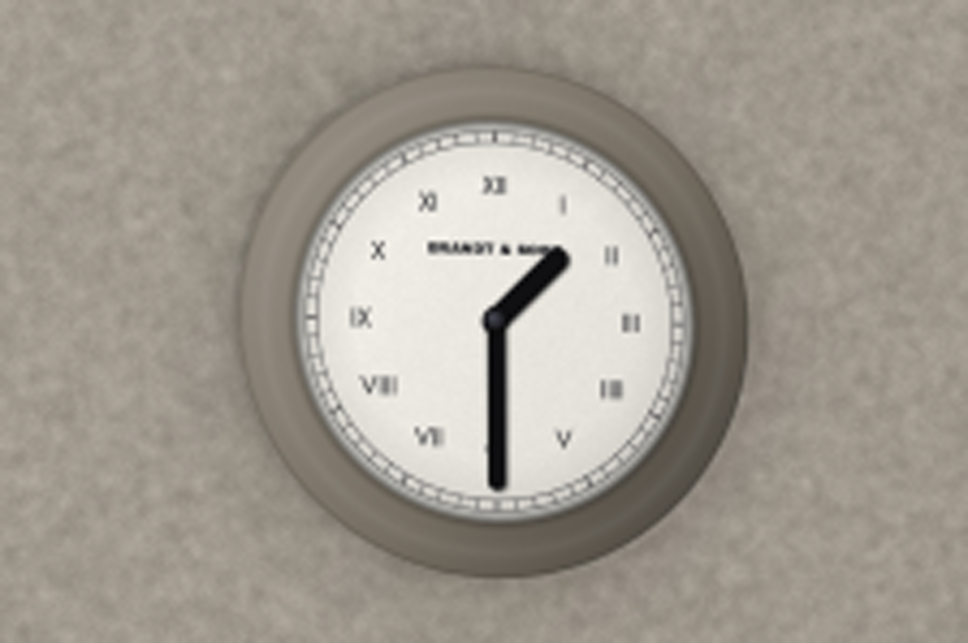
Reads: 1,30
